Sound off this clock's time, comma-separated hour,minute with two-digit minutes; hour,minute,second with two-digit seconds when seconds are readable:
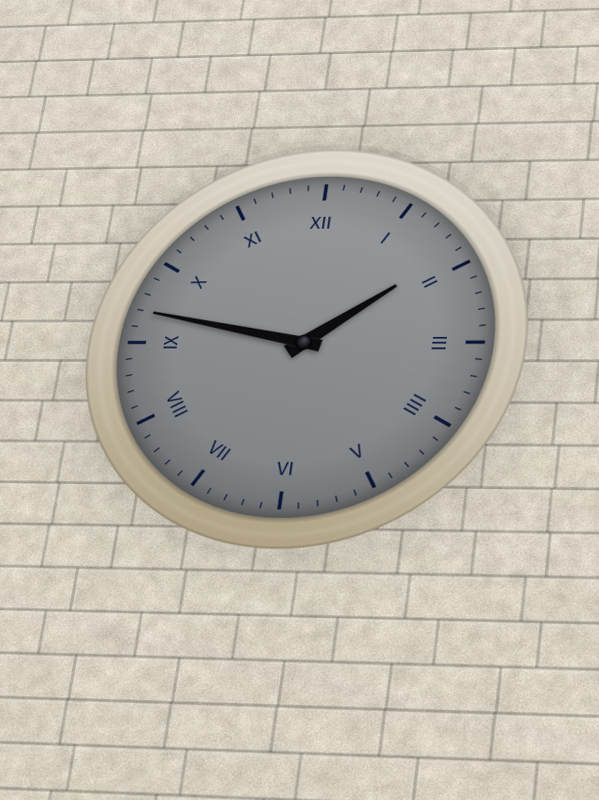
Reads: 1,47
